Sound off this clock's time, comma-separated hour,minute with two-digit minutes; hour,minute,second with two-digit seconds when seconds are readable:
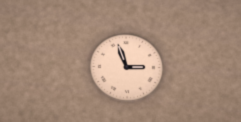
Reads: 2,57
